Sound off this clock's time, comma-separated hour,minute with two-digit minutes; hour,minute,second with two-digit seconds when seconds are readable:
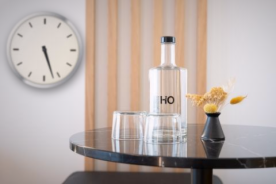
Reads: 5,27
